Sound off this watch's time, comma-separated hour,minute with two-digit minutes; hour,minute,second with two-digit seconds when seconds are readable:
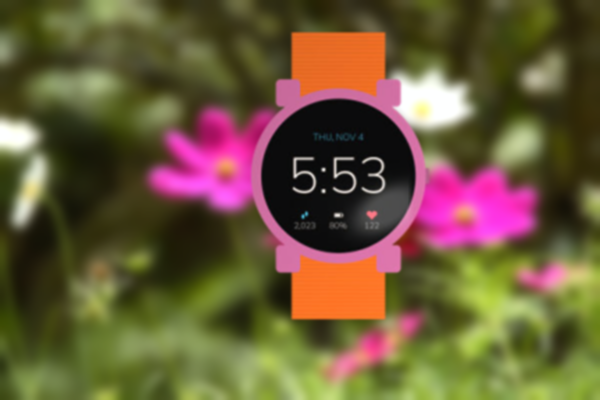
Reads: 5,53
